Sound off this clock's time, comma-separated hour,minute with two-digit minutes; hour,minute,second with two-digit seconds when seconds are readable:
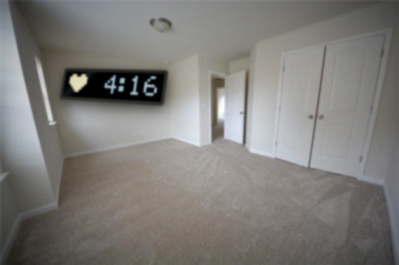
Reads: 4,16
